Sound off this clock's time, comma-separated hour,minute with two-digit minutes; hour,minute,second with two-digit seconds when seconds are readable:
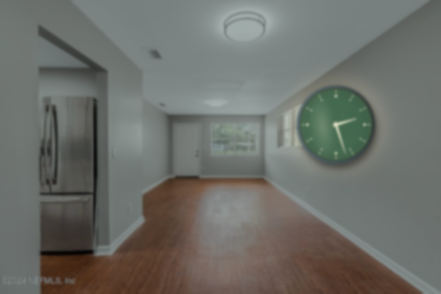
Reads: 2,27
